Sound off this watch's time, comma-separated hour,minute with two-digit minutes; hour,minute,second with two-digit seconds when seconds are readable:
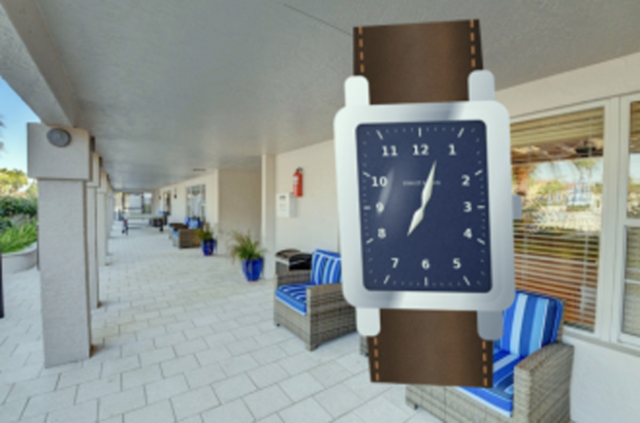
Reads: 7,03
